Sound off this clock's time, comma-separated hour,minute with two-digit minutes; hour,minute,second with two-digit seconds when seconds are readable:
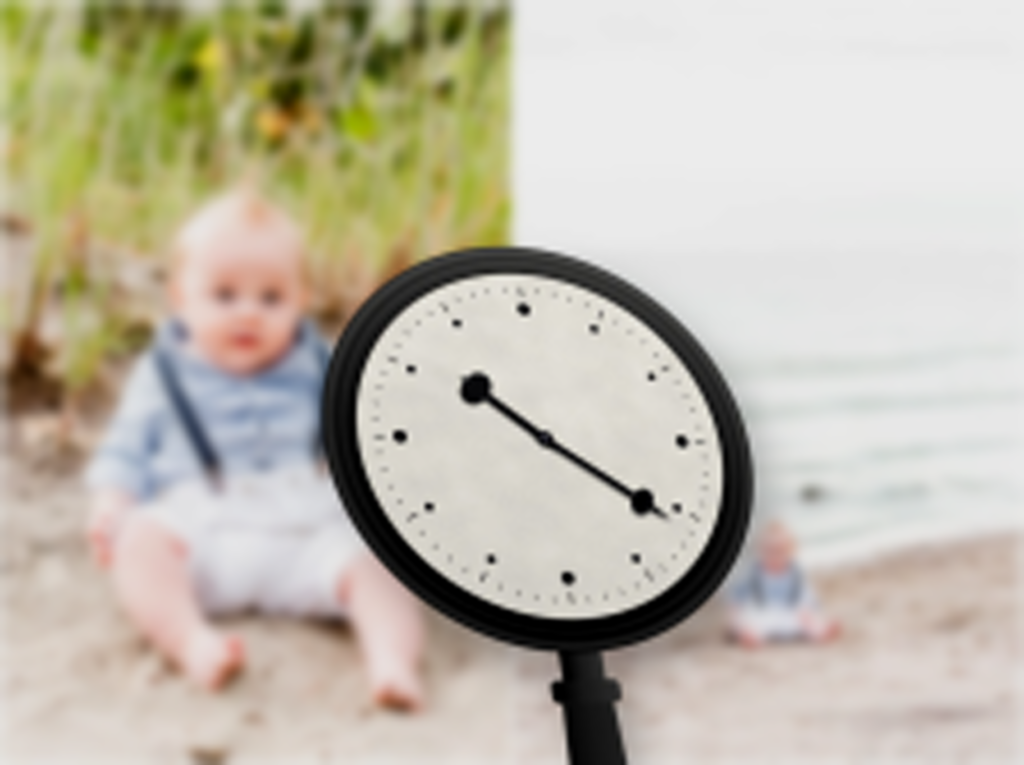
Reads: 10,21
